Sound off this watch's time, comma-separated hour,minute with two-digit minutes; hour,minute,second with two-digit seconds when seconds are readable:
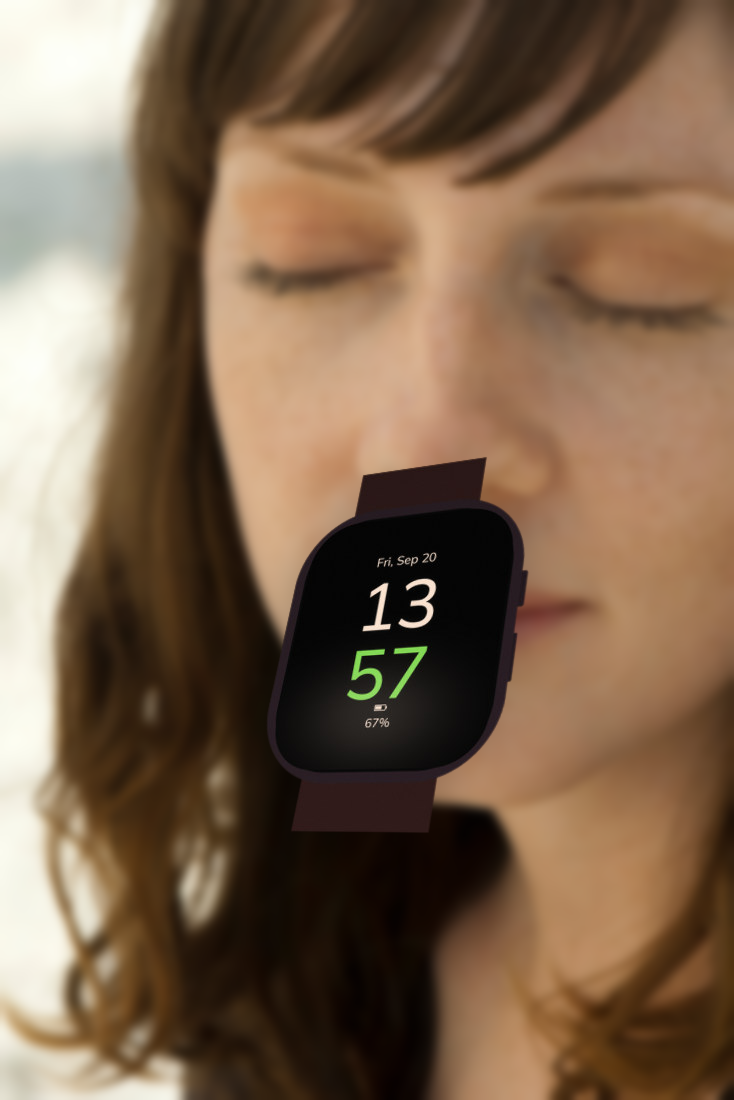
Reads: 13,57
